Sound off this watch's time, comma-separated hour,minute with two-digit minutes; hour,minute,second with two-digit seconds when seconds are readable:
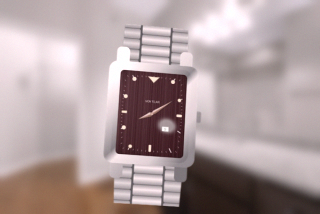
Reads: 8,09
